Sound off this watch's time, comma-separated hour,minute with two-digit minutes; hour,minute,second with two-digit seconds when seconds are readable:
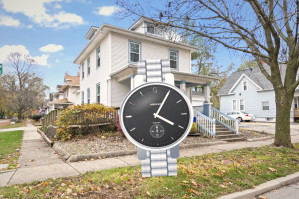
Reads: 4,05
